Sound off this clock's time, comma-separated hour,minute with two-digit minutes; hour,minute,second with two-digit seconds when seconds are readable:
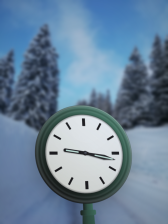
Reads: 9,17
